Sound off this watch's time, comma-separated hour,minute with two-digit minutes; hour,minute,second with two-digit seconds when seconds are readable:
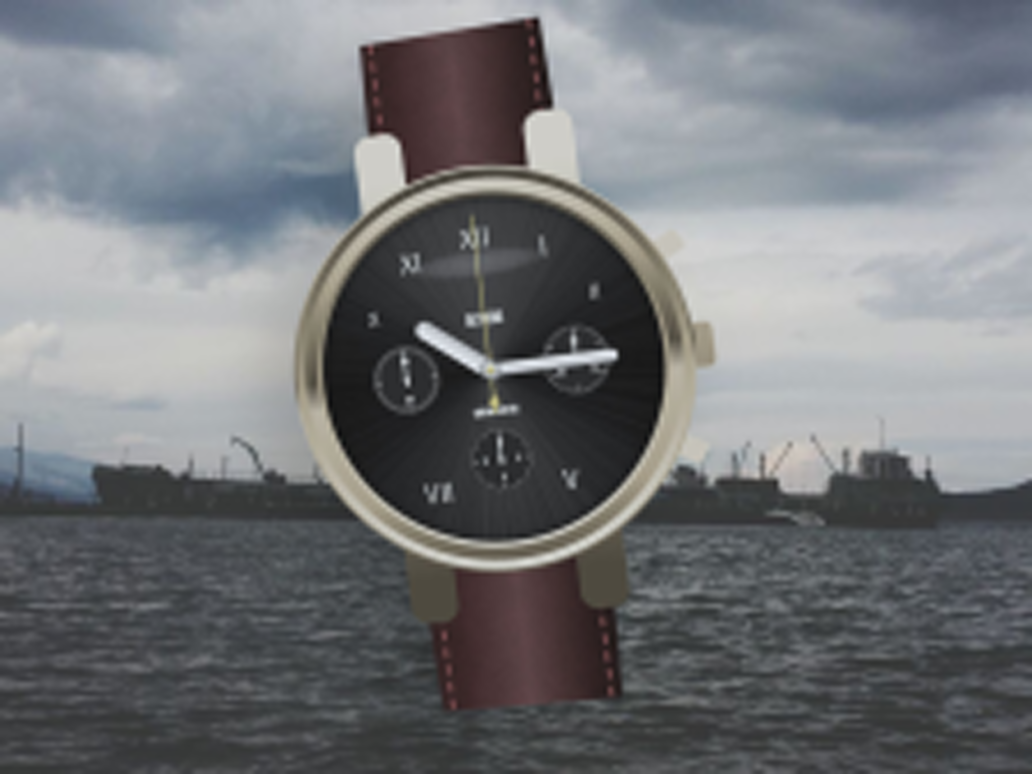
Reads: 10,15
